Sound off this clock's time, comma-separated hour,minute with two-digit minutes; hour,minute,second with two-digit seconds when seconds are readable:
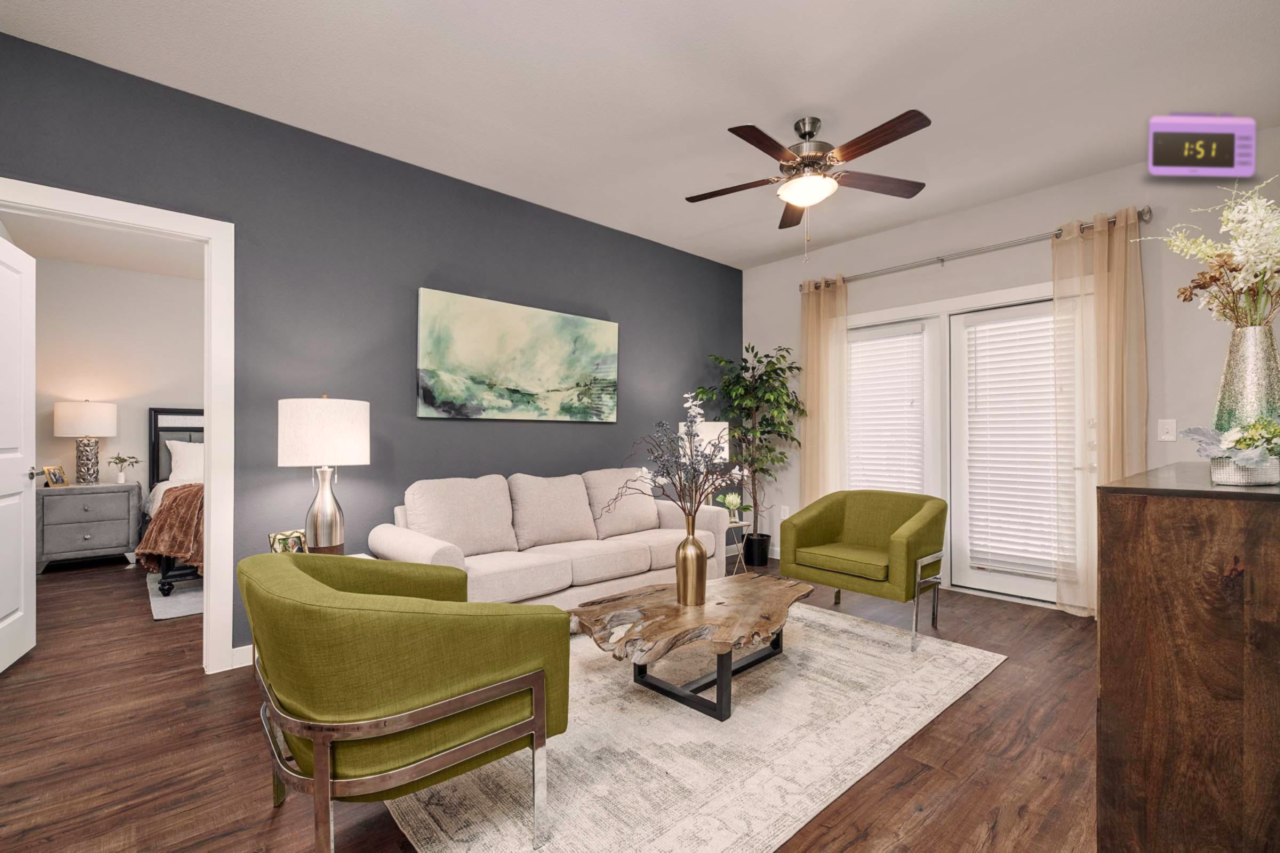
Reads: 1,51
